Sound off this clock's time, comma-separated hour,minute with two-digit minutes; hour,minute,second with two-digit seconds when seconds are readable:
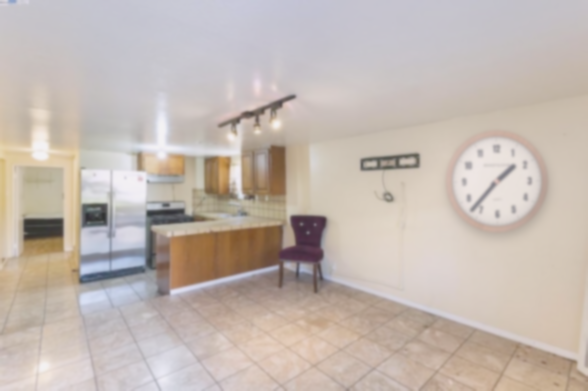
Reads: 1,37
